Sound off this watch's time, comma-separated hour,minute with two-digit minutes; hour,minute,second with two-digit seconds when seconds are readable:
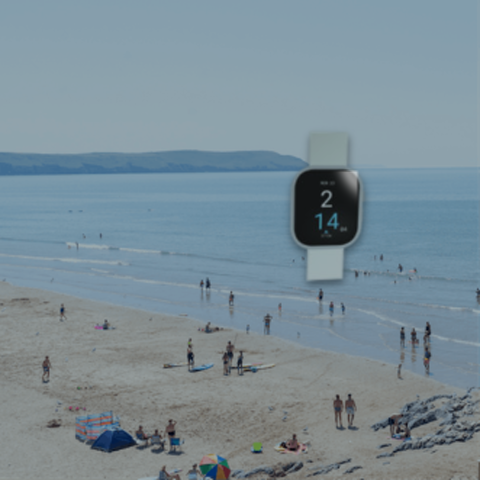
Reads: 2,14
